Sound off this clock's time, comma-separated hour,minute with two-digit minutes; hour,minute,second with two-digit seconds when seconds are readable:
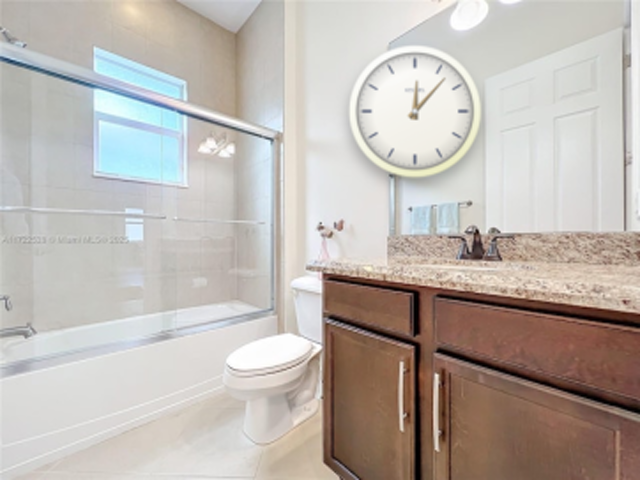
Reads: 12,07
